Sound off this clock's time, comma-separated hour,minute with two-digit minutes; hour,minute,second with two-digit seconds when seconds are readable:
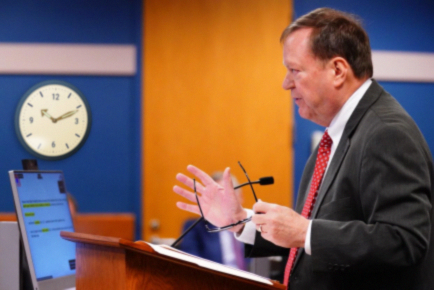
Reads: 10,11
